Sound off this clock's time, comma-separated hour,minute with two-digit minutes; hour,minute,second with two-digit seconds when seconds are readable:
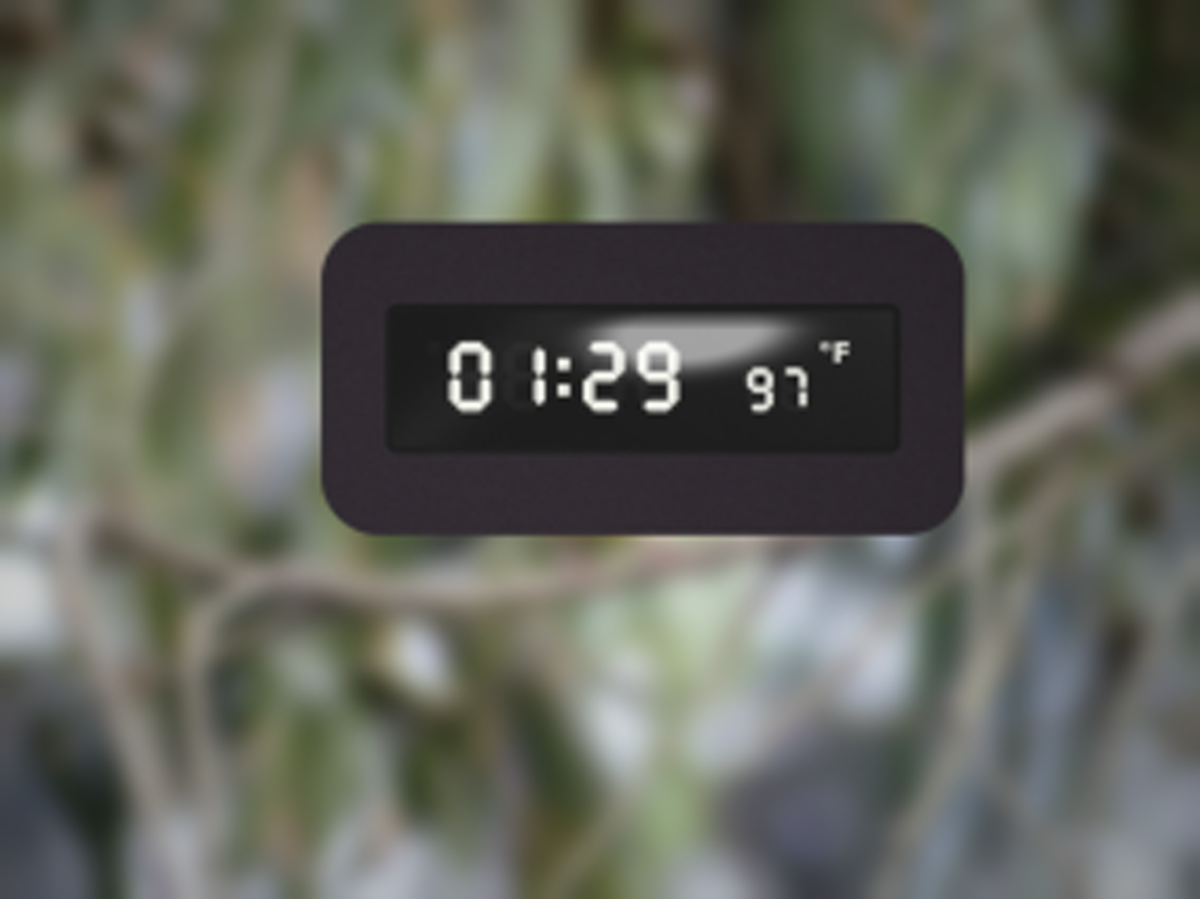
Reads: 1,29
